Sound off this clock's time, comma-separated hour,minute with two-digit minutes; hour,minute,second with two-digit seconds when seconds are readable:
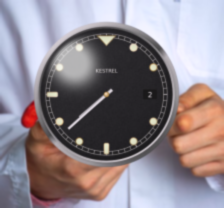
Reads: 7,38
